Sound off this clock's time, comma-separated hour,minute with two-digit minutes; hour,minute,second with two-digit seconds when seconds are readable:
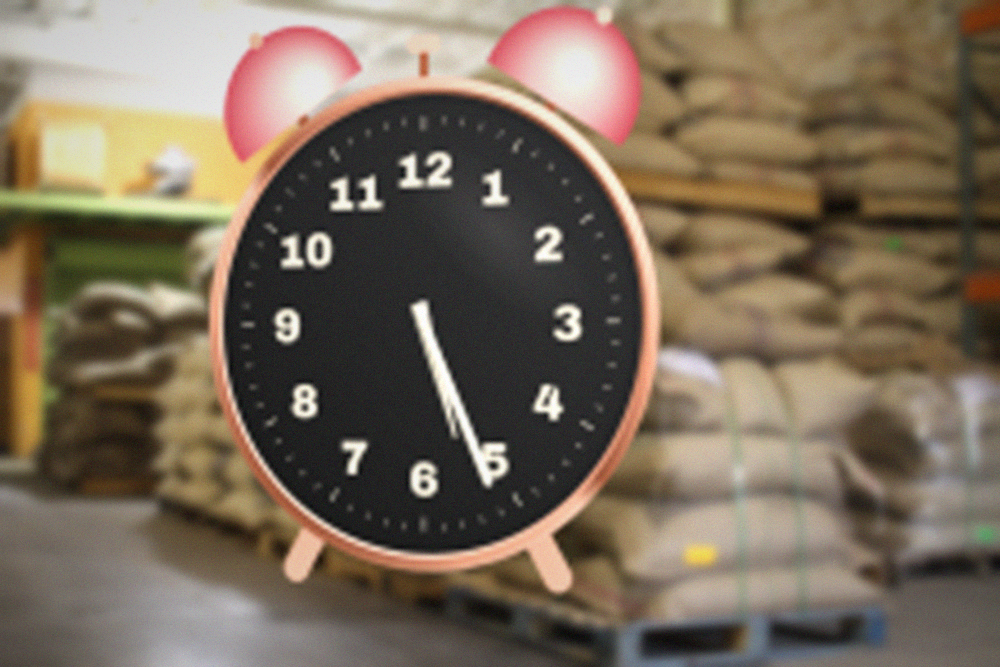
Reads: 5,26
